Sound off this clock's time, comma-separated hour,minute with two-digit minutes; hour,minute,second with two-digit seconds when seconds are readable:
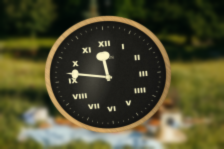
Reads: 11,47
